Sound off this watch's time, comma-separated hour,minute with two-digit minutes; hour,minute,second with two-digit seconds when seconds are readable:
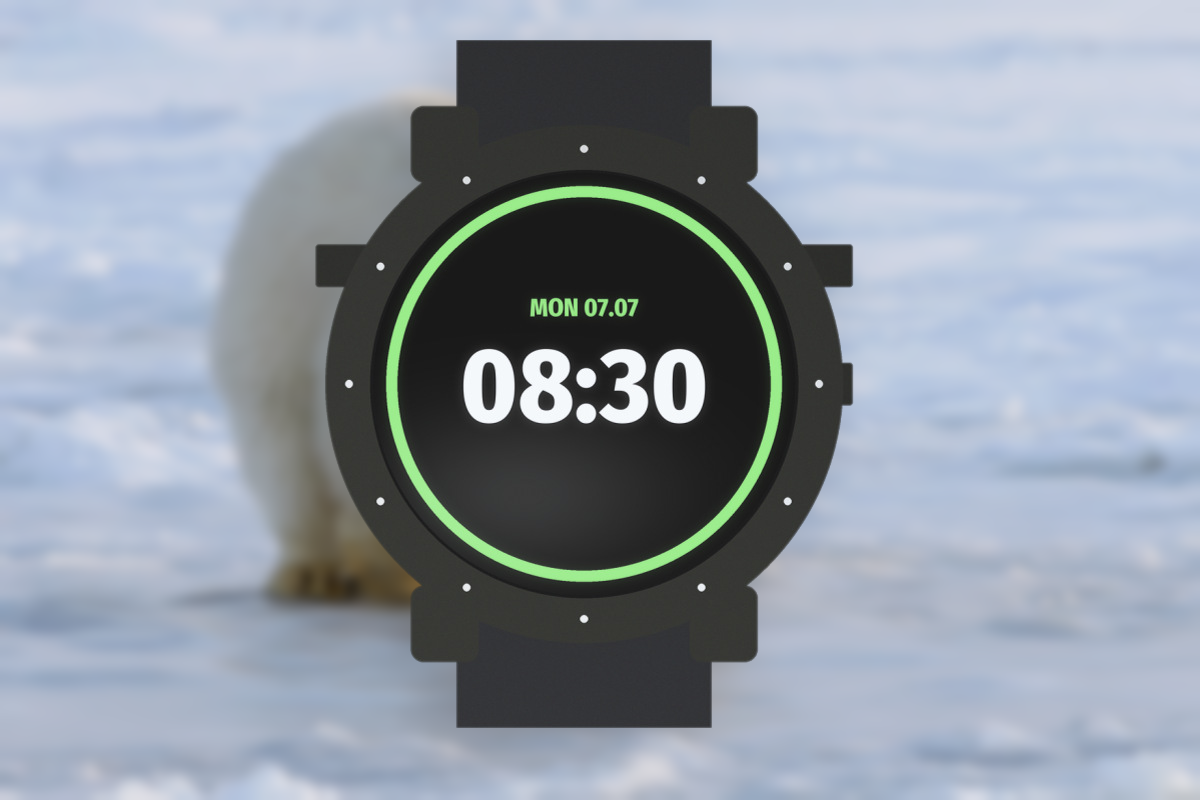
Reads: 8,30
